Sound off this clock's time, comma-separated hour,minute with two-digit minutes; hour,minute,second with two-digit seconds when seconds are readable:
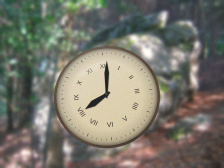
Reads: 8,01
